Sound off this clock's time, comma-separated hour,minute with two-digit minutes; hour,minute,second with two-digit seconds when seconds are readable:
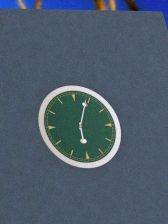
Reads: 6,04
